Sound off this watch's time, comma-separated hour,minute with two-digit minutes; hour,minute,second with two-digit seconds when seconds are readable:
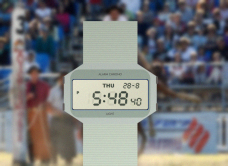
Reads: 5,48,40
